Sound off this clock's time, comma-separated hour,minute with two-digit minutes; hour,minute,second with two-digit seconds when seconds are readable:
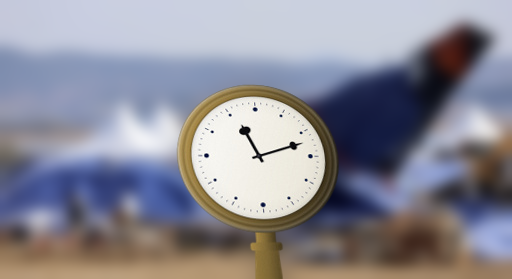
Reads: 11,12
